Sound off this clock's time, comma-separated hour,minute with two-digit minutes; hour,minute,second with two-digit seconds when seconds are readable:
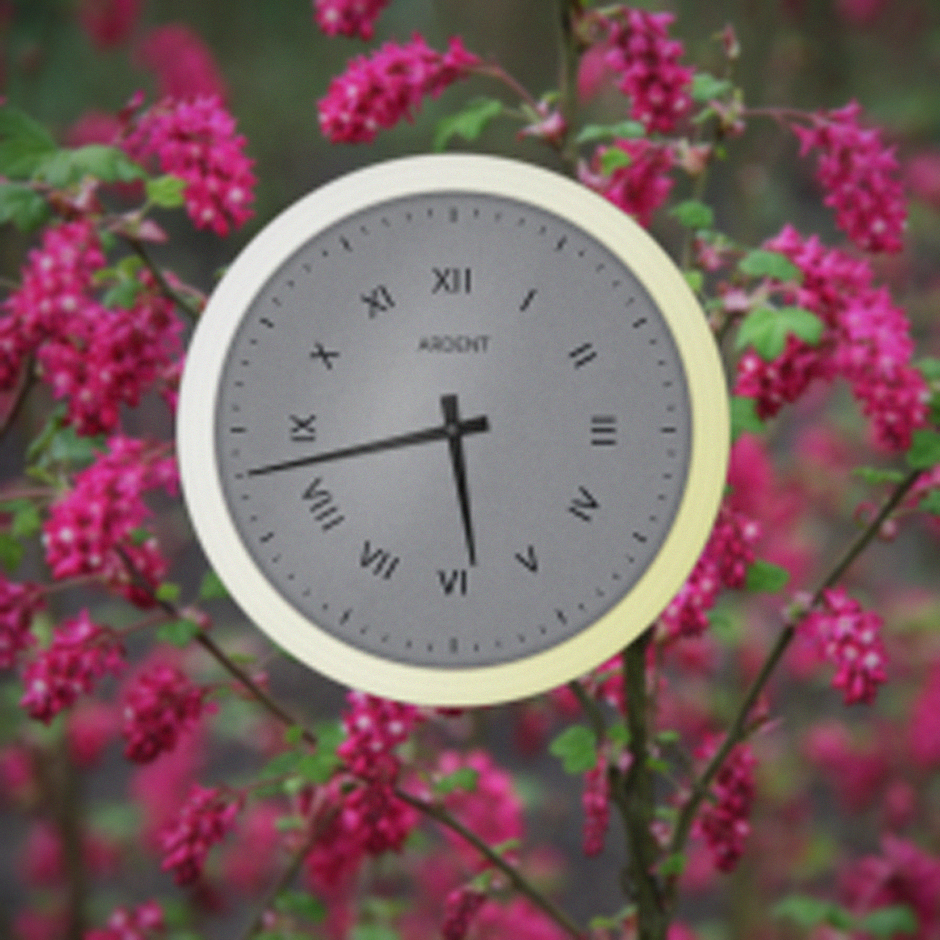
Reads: 5,43
